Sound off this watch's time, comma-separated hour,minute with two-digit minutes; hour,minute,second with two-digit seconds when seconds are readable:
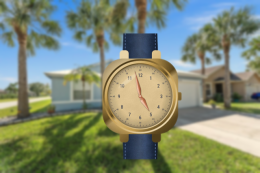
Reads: 4,58
